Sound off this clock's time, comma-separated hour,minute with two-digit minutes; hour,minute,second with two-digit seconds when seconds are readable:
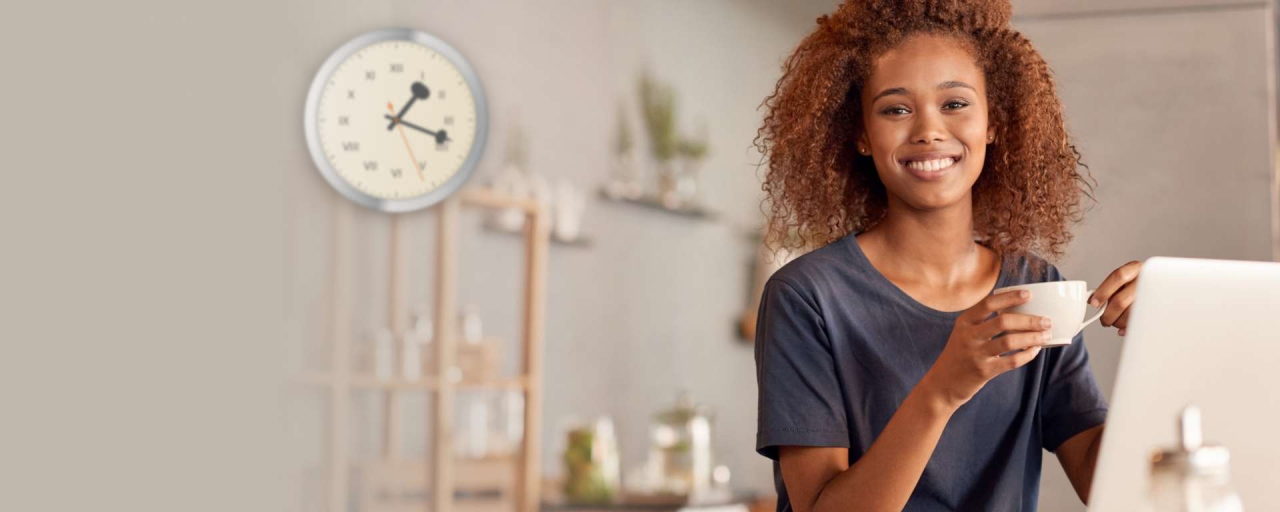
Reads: 1,18,26
